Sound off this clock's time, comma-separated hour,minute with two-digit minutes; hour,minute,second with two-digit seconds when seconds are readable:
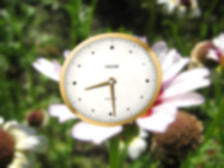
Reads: 8,29
